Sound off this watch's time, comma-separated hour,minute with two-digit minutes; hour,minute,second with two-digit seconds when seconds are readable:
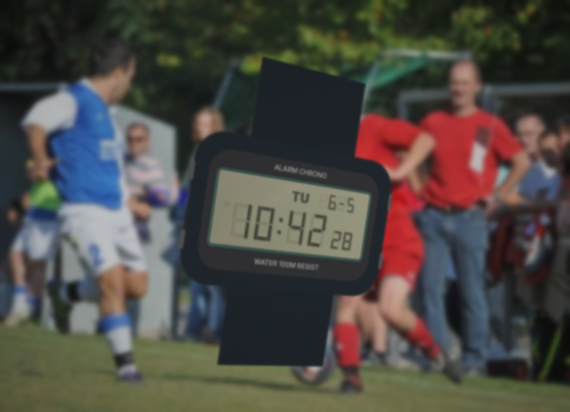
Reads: 10,42,28
